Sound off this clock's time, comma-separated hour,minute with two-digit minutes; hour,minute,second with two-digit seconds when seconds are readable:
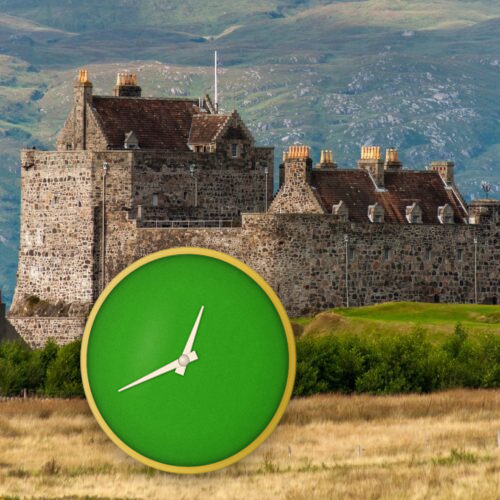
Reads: 12,41
